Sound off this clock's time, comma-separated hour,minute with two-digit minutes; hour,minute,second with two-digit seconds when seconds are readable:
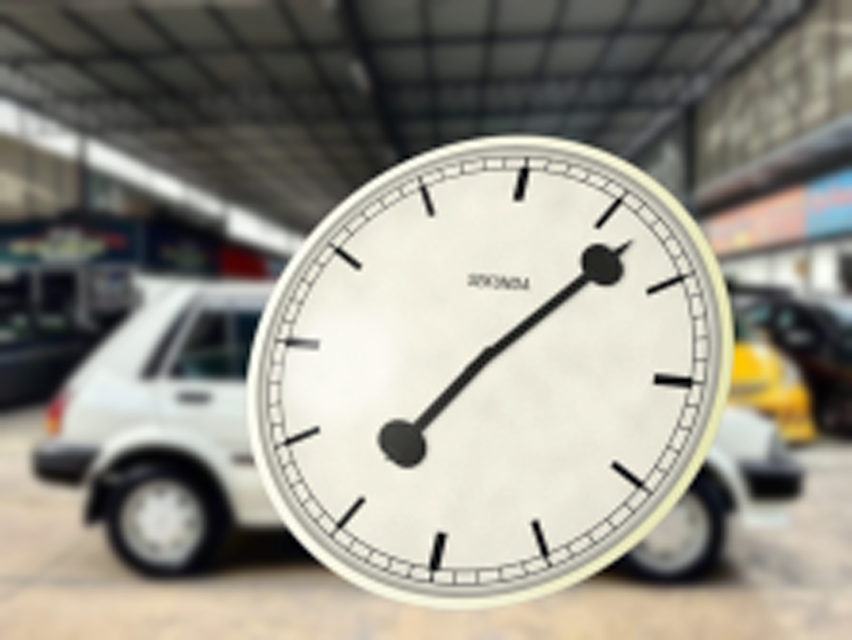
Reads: 7,07
